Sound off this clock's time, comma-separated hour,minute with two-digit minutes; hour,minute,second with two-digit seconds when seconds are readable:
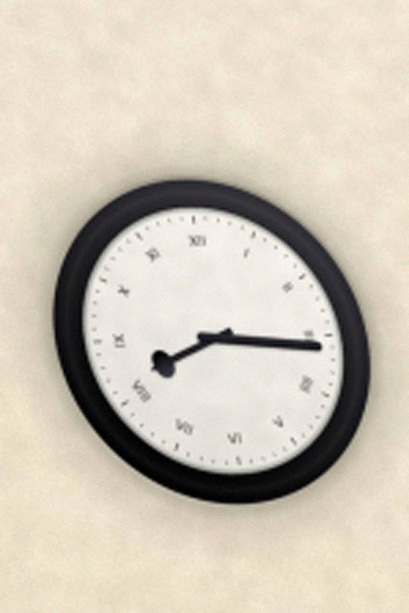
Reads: 8,16
